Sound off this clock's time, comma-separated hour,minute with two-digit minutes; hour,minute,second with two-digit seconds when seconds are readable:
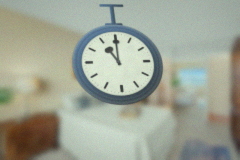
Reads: 11,00
